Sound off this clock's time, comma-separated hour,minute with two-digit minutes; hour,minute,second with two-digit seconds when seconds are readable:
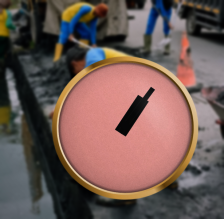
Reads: 1,06
